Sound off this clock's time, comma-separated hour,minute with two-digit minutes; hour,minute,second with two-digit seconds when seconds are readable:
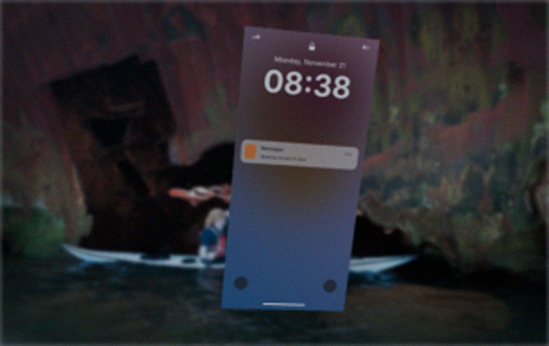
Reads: 8,38
